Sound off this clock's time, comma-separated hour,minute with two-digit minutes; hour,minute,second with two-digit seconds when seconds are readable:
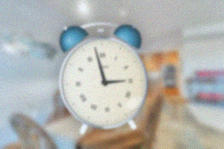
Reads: 2,58
